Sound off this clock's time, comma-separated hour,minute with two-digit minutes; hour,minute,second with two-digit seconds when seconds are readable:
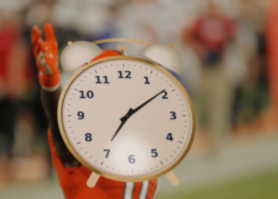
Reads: 7,09
